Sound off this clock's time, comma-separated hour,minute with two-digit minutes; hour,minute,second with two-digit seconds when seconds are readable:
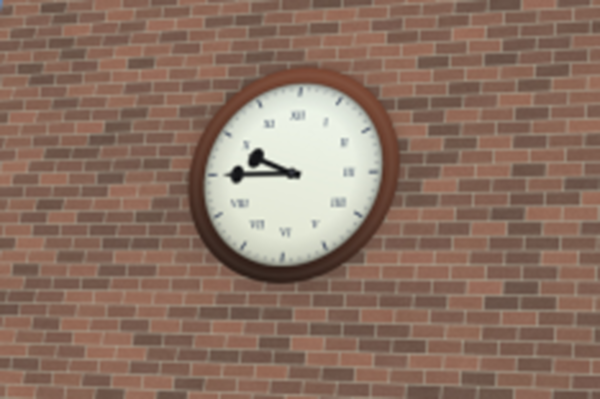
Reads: 9,45
